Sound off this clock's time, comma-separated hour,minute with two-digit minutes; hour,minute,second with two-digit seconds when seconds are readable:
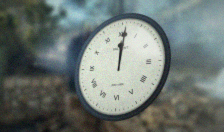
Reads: 12,01
